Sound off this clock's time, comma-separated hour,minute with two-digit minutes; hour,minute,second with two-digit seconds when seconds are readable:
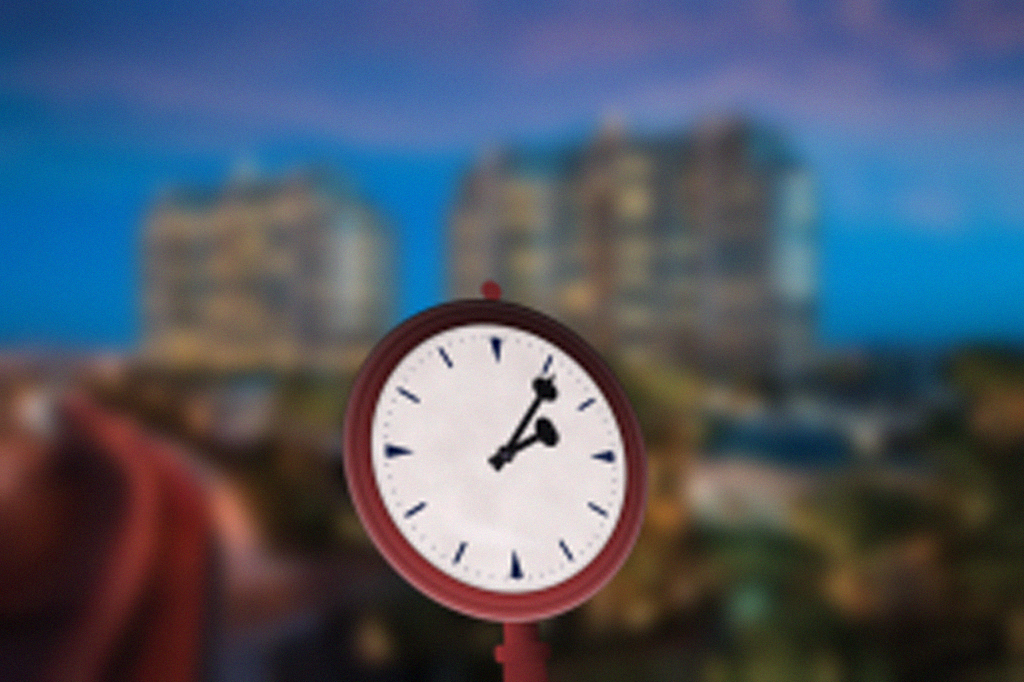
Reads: 2,06
